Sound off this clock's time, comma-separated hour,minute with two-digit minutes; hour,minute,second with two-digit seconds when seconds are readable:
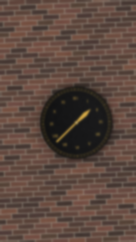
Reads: 1,38
